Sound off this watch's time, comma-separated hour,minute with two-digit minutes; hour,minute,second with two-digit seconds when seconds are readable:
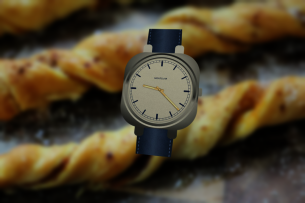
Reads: 9,22
